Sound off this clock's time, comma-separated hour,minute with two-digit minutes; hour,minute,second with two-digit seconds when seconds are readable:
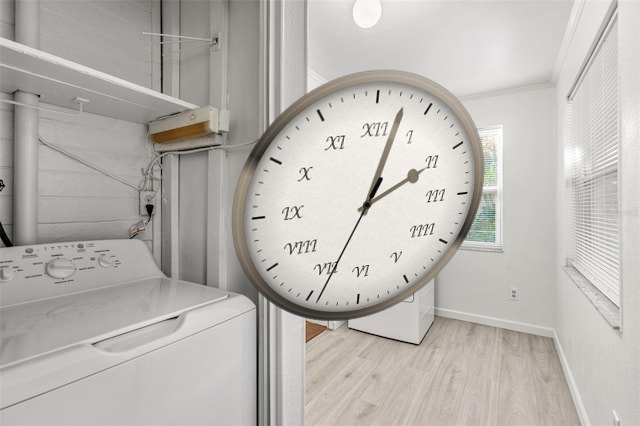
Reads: 2,02,34
